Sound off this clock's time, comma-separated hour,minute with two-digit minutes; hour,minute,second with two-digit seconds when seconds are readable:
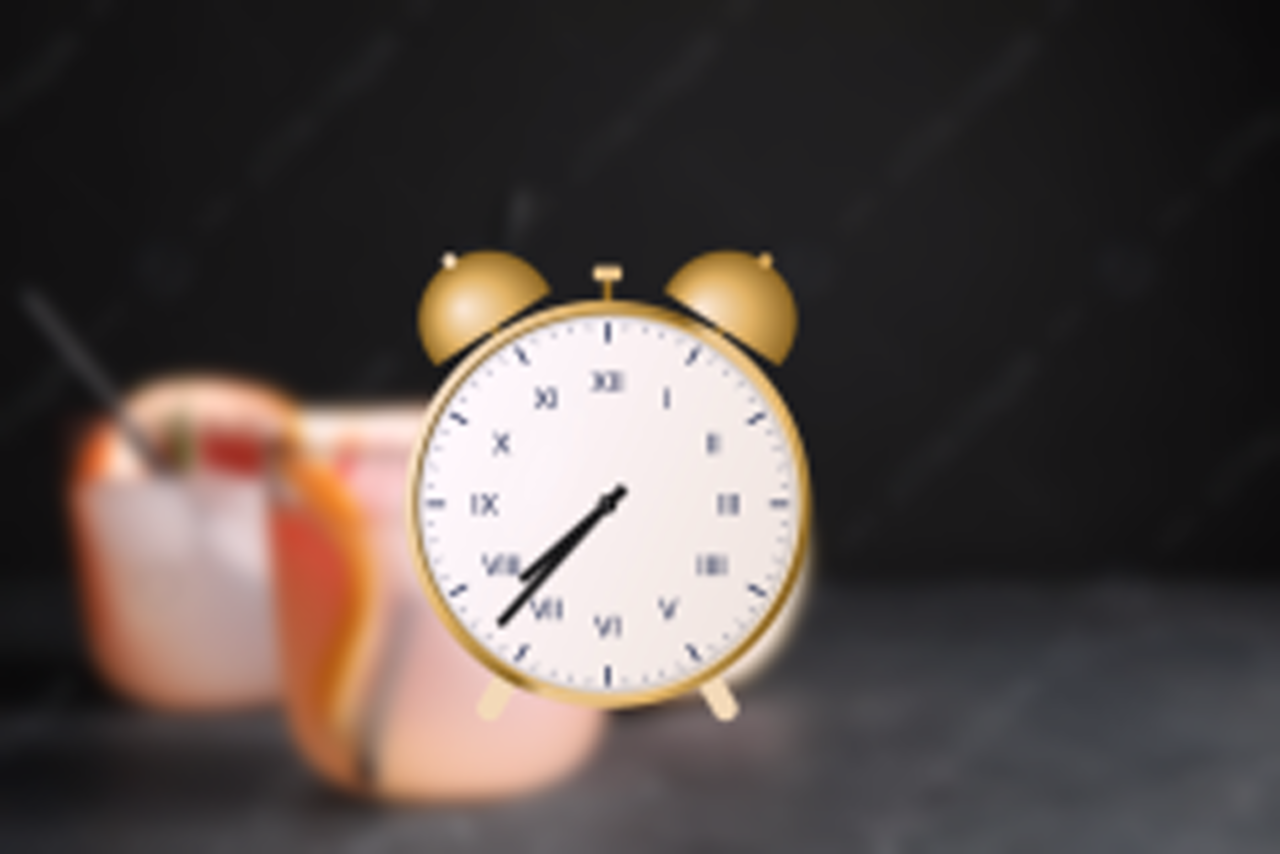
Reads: 7,37
